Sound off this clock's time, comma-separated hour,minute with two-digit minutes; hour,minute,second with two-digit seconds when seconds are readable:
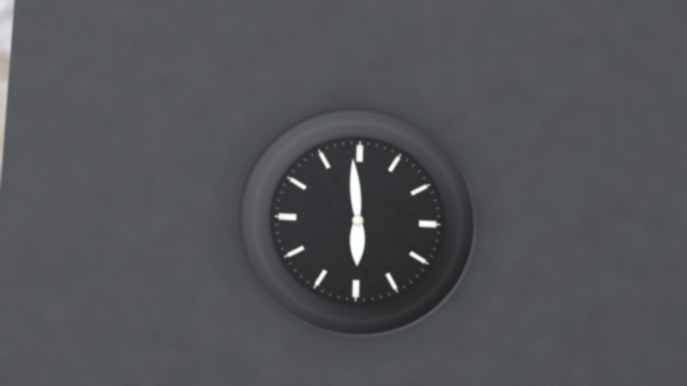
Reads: 5,59
